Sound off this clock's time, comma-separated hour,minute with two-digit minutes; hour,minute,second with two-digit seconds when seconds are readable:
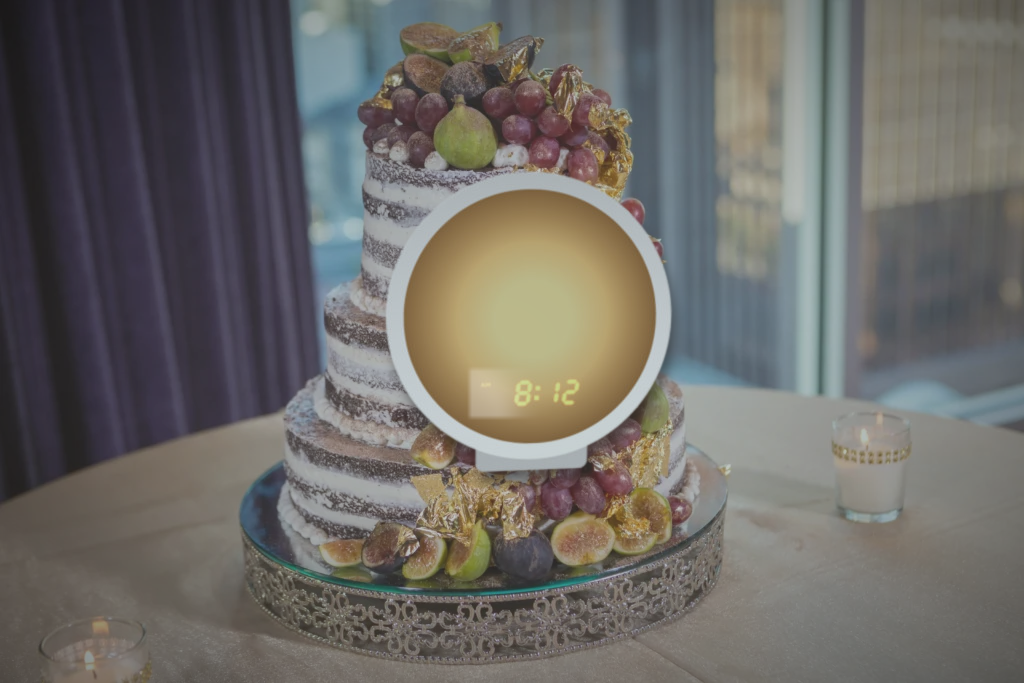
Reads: 8,12
